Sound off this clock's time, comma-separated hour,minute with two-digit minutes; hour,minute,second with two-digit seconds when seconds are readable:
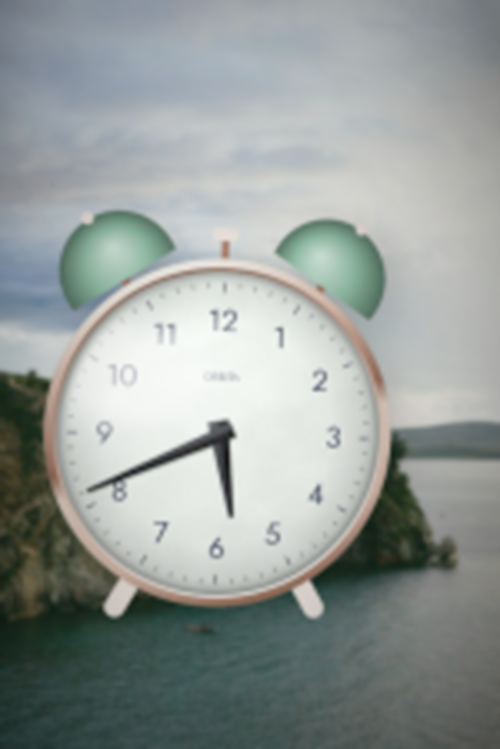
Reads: 5,41
